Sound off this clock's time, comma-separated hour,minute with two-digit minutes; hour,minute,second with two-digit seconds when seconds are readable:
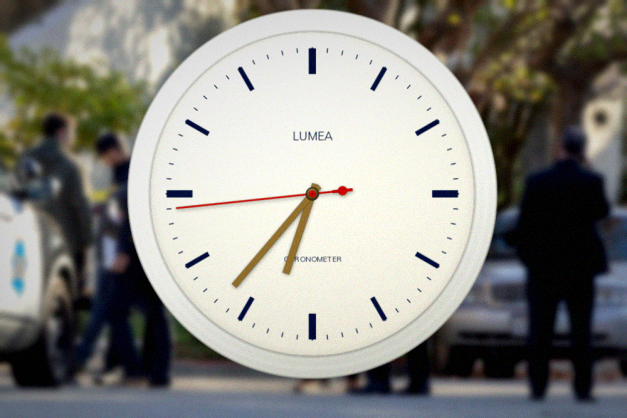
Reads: 6,36,44
